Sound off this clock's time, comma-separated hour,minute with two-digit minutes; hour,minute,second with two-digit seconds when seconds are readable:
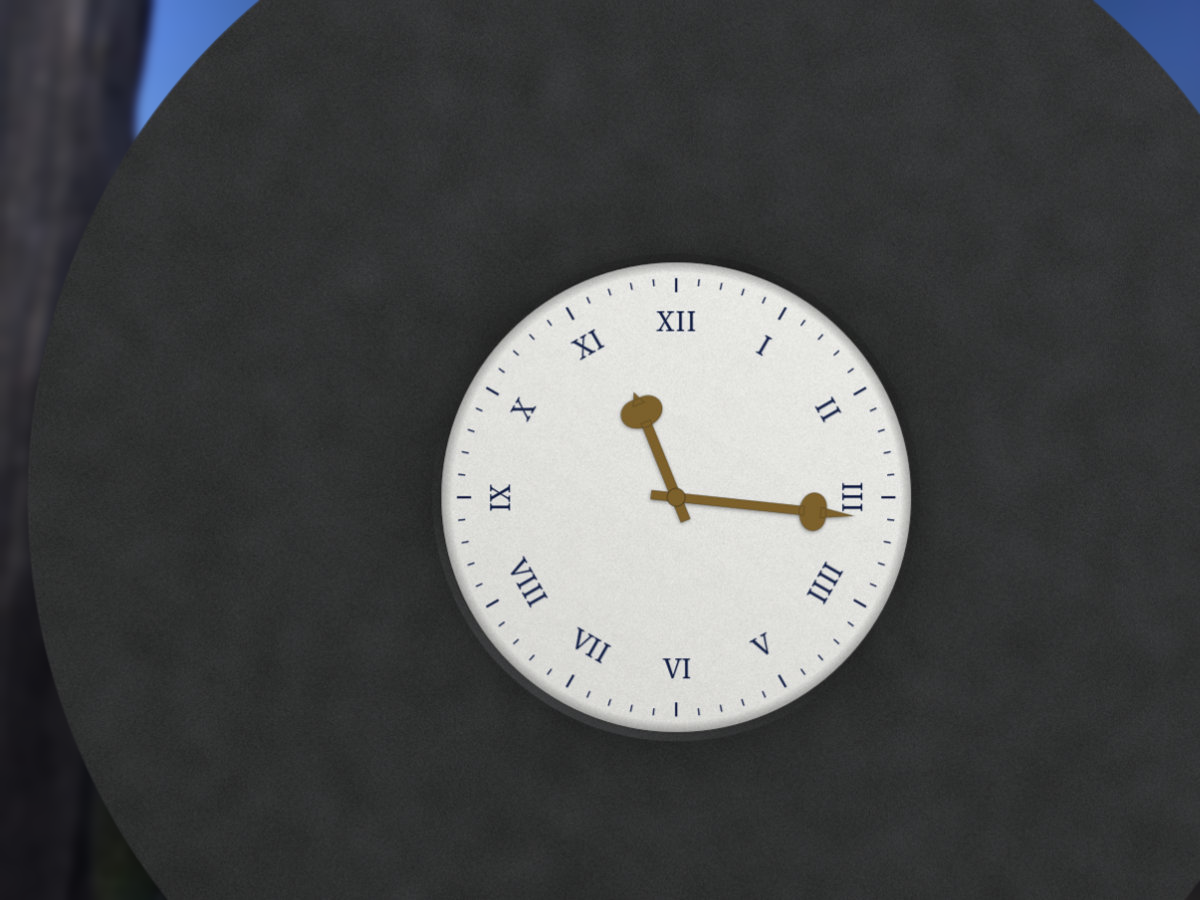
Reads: 11,16
